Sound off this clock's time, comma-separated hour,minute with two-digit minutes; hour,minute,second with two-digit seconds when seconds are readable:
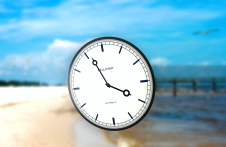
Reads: 3,56
